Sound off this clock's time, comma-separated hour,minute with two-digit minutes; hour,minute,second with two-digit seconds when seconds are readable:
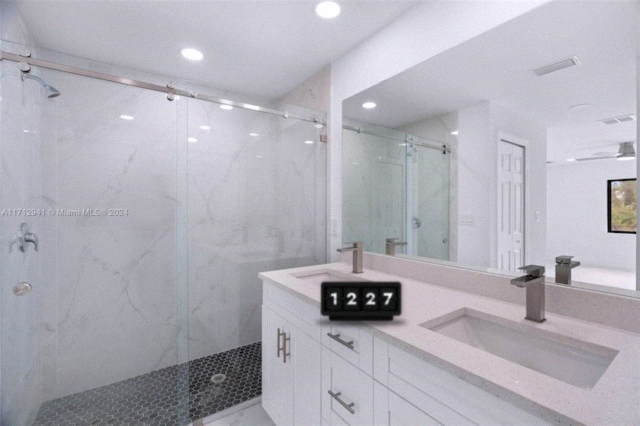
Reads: 12,27
